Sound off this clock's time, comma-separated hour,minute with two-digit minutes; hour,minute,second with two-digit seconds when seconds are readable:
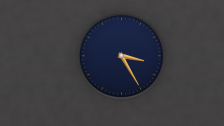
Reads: 3,25
